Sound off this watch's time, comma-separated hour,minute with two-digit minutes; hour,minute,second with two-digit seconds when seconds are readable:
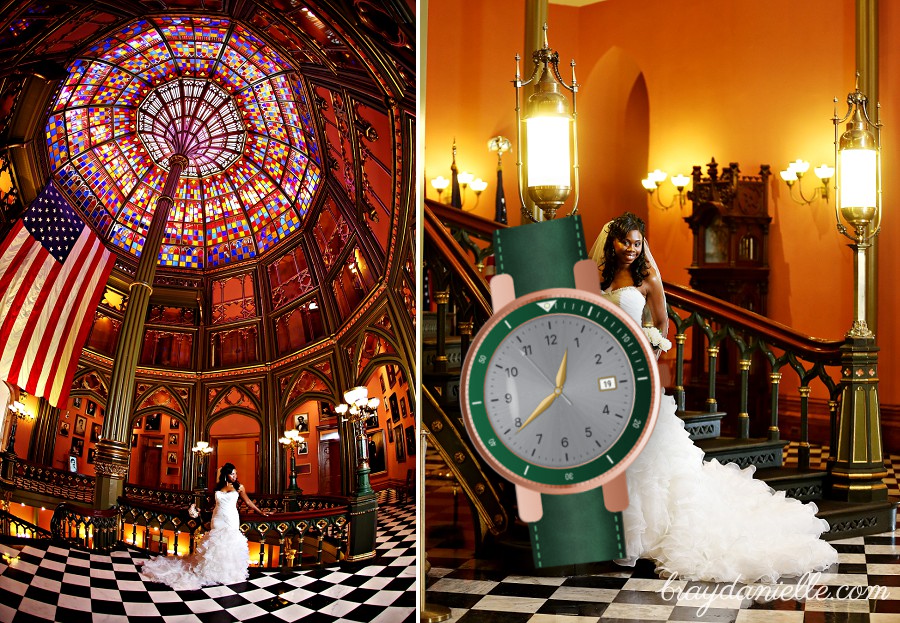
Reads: 12,38,54
